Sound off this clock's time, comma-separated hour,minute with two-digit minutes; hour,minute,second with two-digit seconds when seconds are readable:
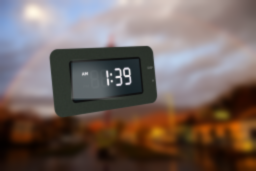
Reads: 1,39
